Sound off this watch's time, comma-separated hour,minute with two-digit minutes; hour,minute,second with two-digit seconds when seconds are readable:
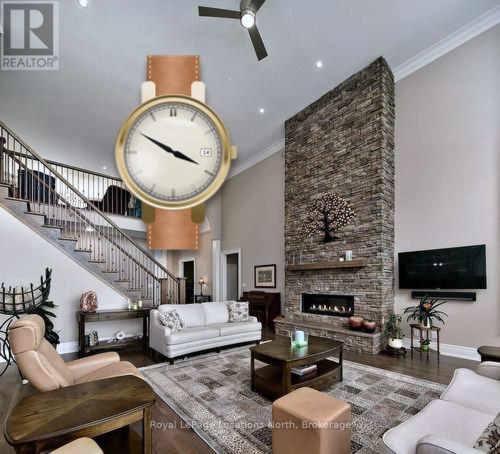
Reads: 3,50
